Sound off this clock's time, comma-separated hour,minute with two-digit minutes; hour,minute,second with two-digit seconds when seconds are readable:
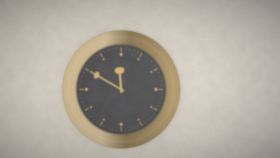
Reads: 11,50
